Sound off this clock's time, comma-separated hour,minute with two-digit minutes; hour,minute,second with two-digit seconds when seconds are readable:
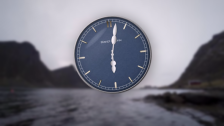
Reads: 6,02
